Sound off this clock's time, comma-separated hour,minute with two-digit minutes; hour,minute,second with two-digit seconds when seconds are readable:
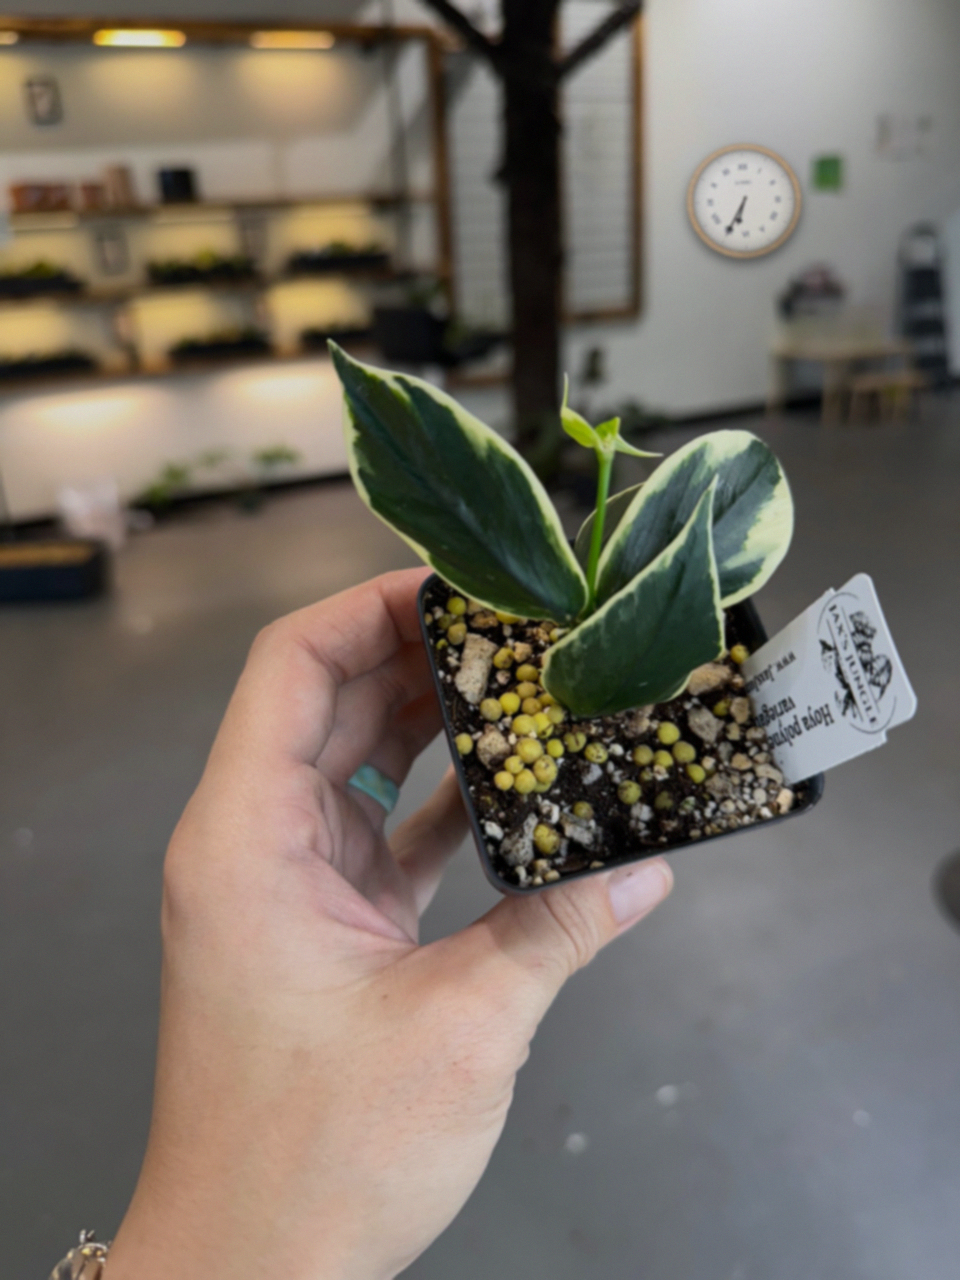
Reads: 6,35
